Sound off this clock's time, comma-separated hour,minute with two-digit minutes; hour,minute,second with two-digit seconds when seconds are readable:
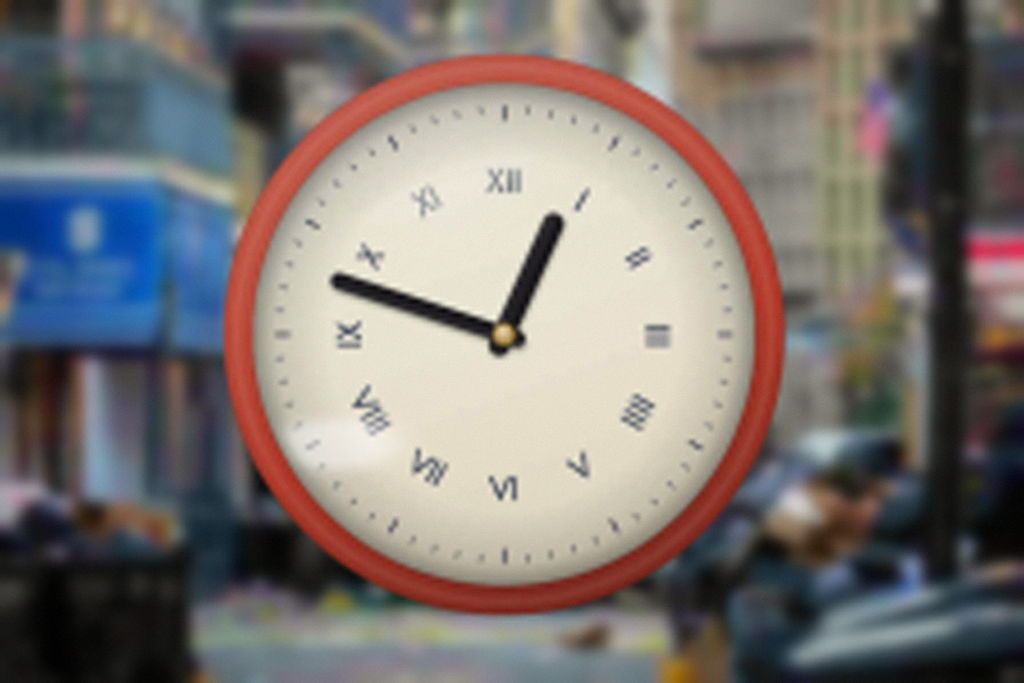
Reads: 12,48
